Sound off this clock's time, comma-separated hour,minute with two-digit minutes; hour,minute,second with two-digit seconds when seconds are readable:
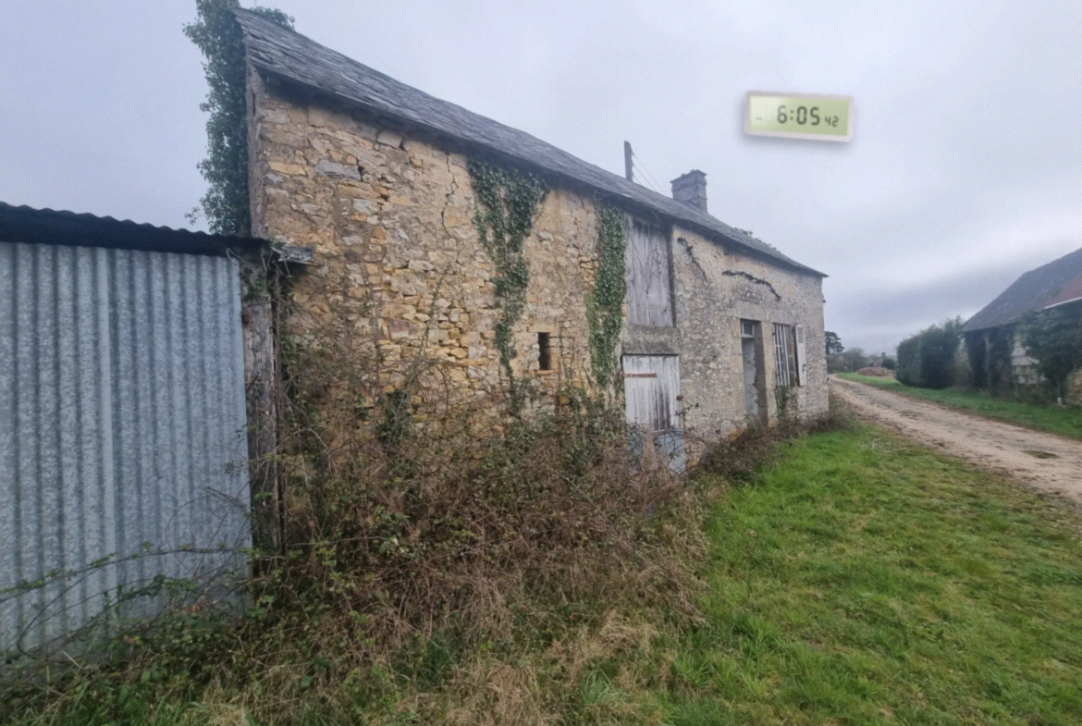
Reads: 6,05
